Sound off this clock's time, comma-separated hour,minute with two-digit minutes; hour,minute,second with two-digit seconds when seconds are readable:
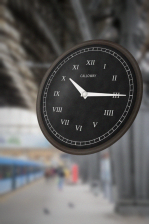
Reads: 10,15
